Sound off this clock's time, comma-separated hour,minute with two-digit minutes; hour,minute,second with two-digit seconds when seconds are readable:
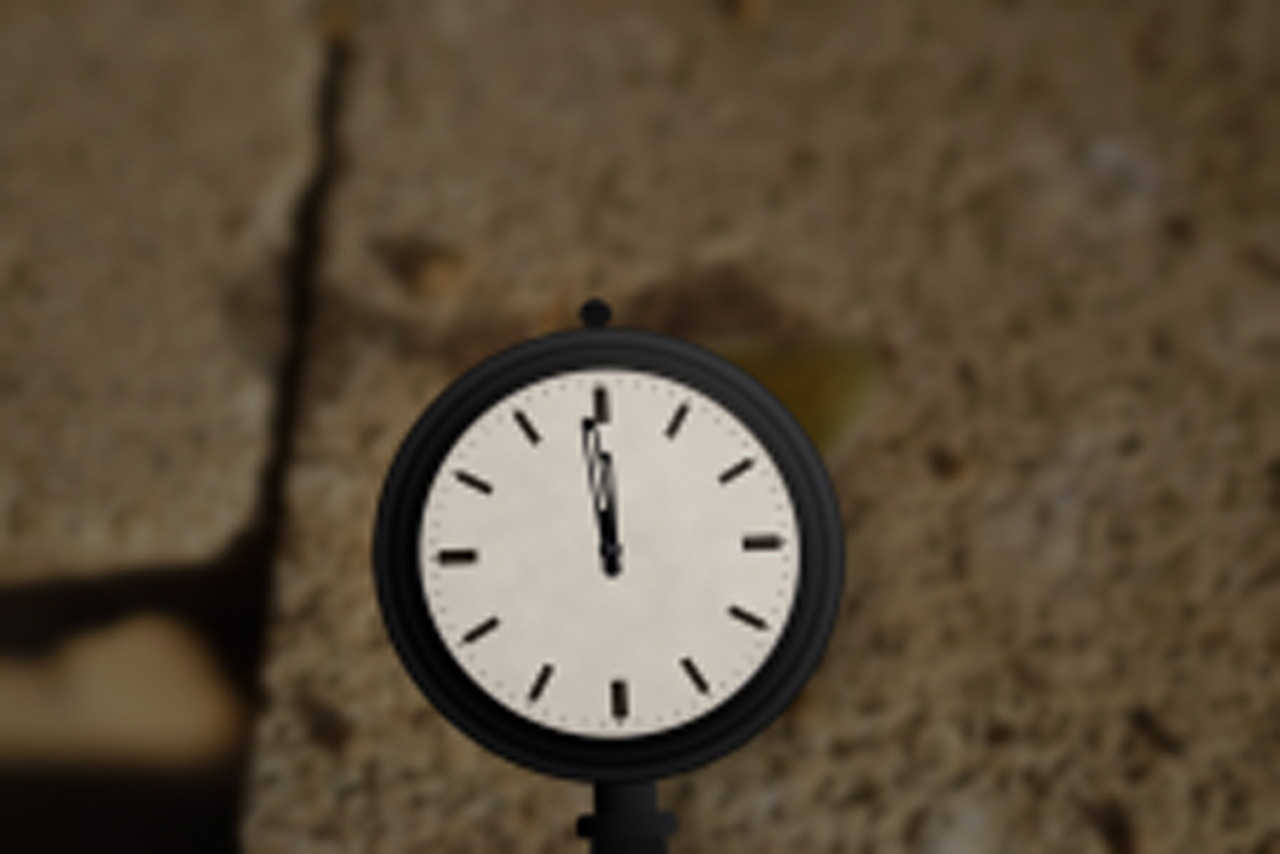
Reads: 11,59
